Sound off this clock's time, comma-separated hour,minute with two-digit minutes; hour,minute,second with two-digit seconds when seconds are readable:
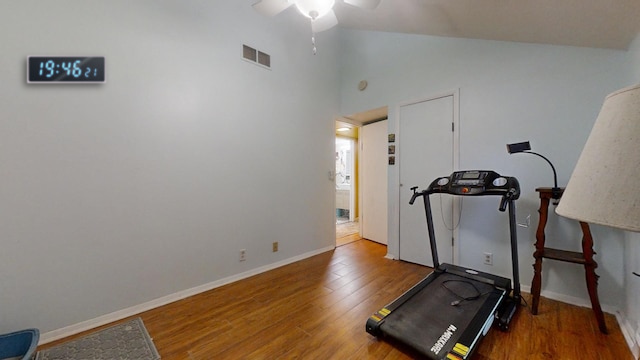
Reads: 19,46
